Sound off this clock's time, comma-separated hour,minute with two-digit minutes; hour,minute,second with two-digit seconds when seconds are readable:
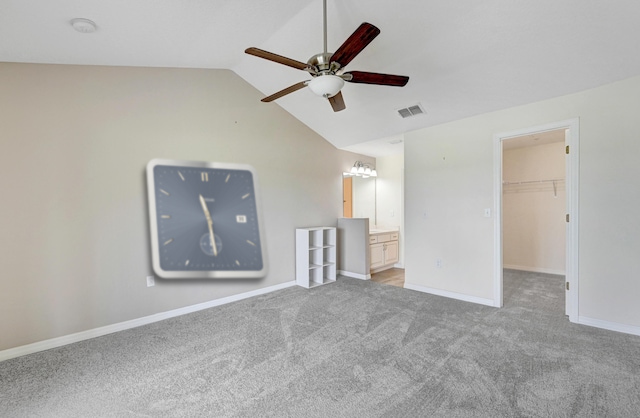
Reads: 11,29
